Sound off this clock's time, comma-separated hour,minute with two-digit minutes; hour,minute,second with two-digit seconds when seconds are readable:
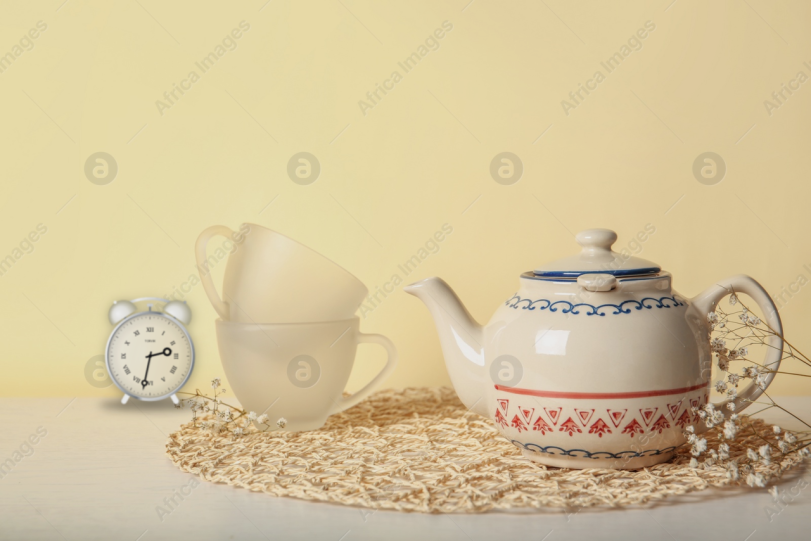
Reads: 2,32
